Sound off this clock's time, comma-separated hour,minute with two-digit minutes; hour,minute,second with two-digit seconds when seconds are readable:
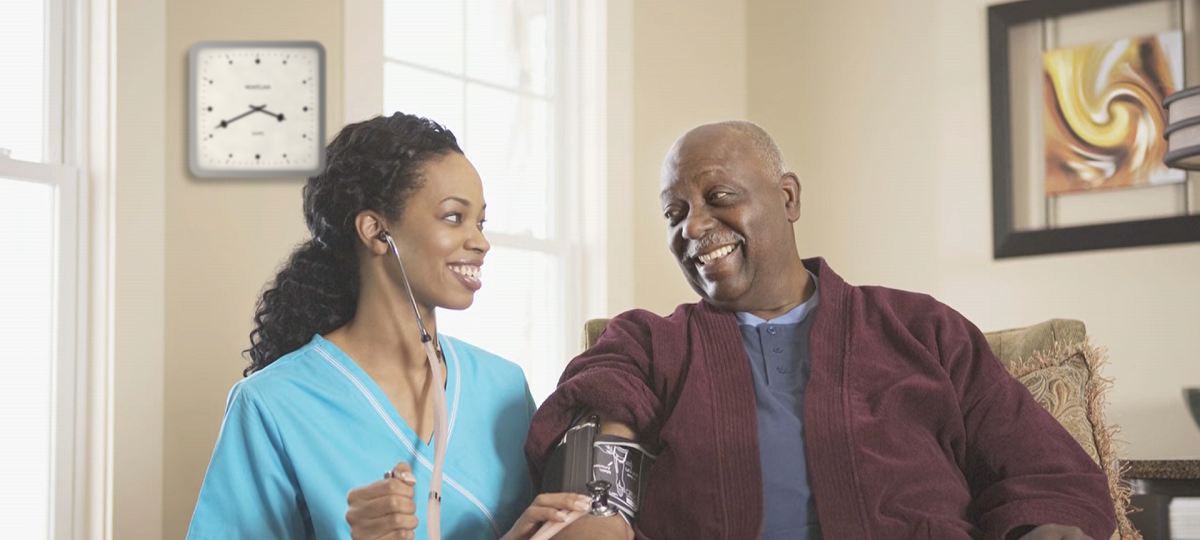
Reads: 3,41
